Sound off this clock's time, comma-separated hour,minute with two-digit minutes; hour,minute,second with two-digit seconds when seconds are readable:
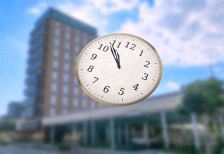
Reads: 10,53
